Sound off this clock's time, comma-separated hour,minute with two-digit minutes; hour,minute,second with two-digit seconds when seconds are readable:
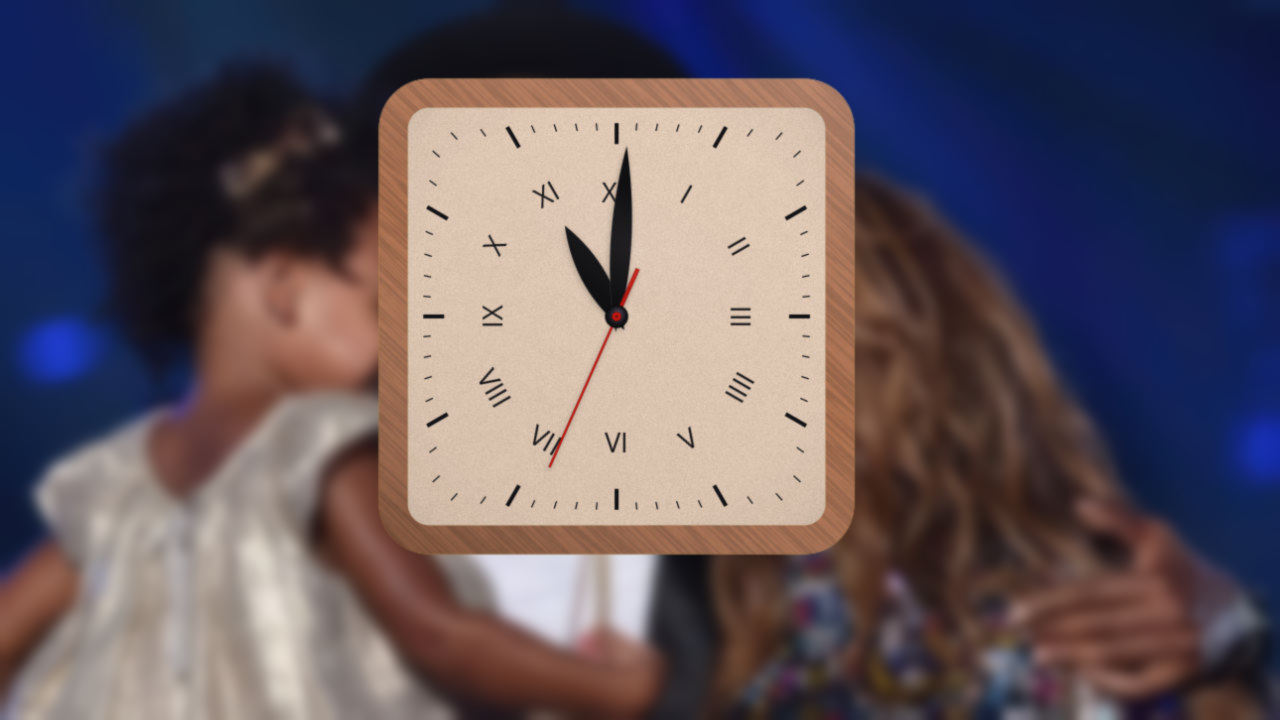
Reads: 11,00,34
